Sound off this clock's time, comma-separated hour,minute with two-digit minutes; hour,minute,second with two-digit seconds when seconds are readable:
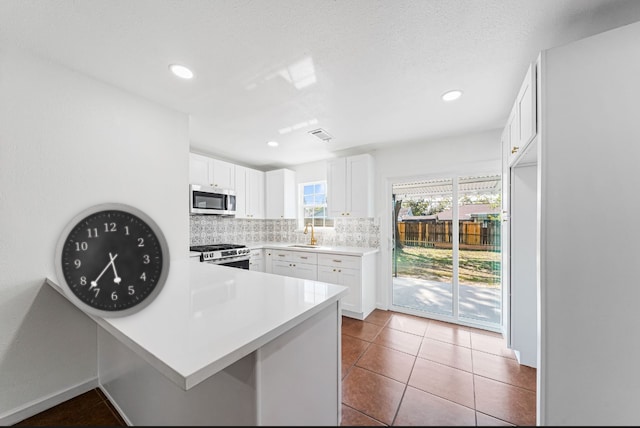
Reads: 5,37
